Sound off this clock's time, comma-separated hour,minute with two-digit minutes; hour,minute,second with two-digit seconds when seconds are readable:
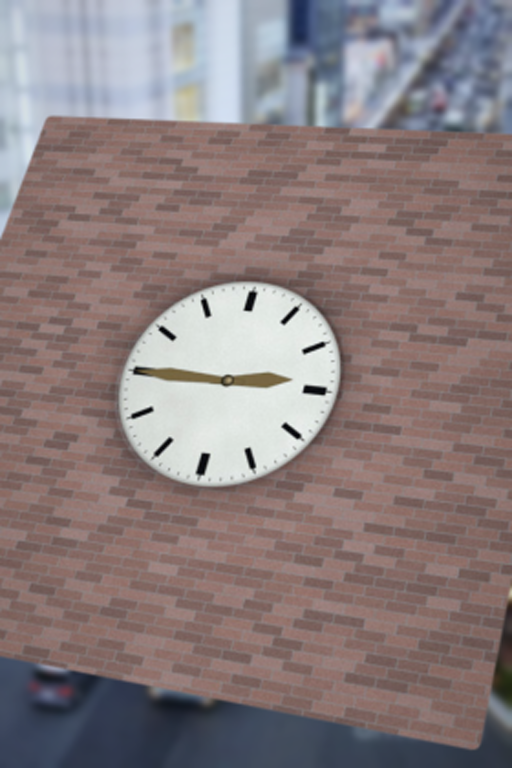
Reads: 2,45
